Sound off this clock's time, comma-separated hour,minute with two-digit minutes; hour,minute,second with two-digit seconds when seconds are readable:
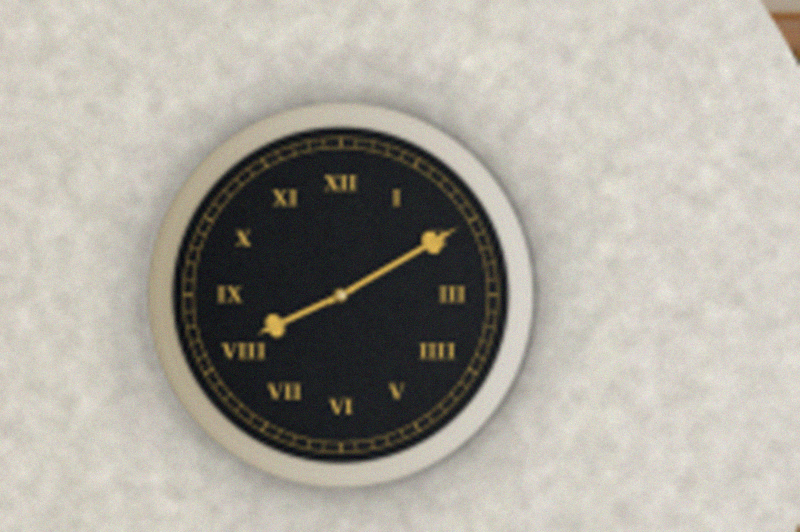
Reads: 8,10
